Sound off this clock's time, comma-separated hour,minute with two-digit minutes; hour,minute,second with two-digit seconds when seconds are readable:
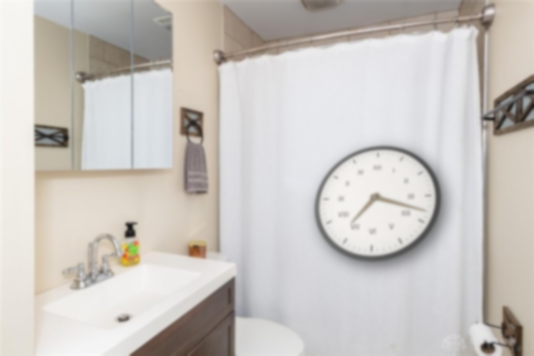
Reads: 7,18
